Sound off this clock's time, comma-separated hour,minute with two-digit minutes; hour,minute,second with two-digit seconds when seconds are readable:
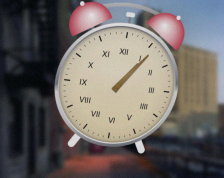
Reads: 1,06
